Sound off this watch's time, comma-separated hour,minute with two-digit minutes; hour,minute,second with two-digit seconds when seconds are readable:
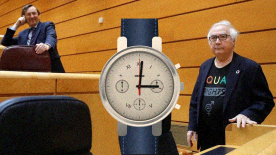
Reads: 3,01
